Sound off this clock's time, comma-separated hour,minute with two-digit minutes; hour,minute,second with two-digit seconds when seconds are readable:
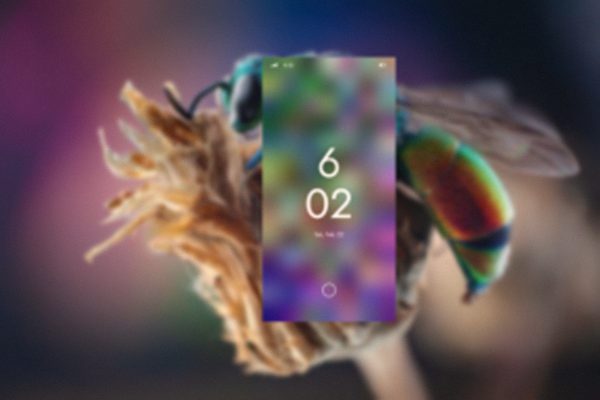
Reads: 6,02
